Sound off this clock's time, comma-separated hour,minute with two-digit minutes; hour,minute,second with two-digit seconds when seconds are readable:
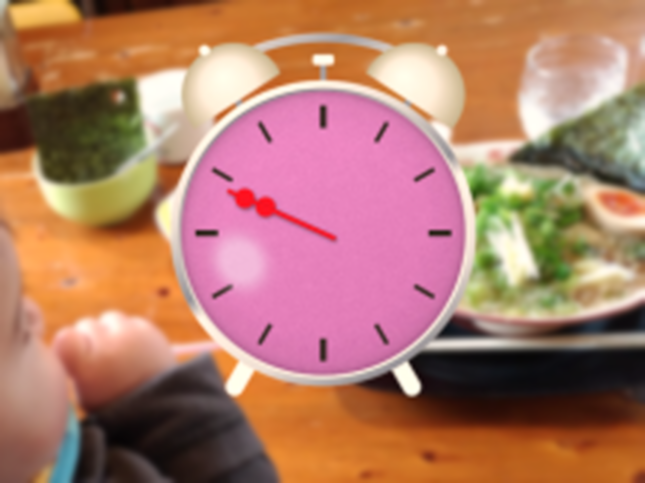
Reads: 9,49
